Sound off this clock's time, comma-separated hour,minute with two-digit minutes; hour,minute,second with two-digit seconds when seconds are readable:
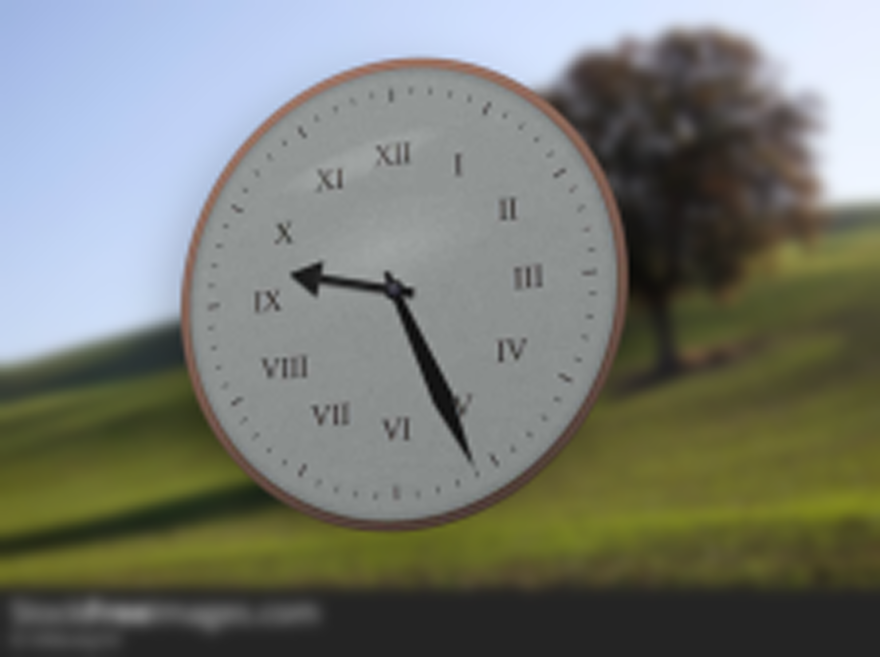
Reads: 9,26
